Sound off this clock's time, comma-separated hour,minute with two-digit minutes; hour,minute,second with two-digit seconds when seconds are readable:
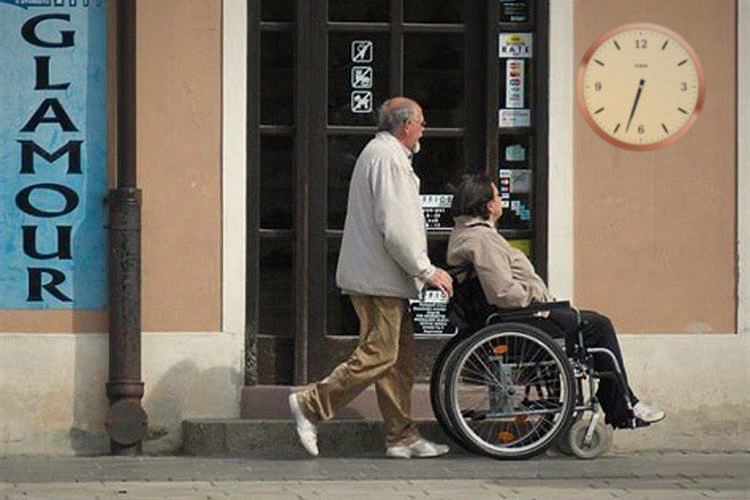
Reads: 6,33
